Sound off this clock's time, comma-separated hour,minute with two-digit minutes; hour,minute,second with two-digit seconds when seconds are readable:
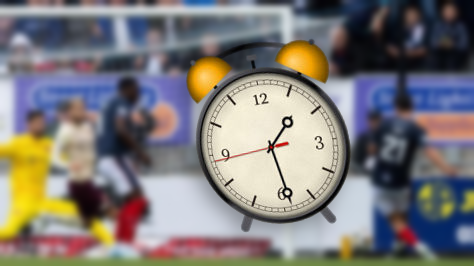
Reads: 1,28,44
